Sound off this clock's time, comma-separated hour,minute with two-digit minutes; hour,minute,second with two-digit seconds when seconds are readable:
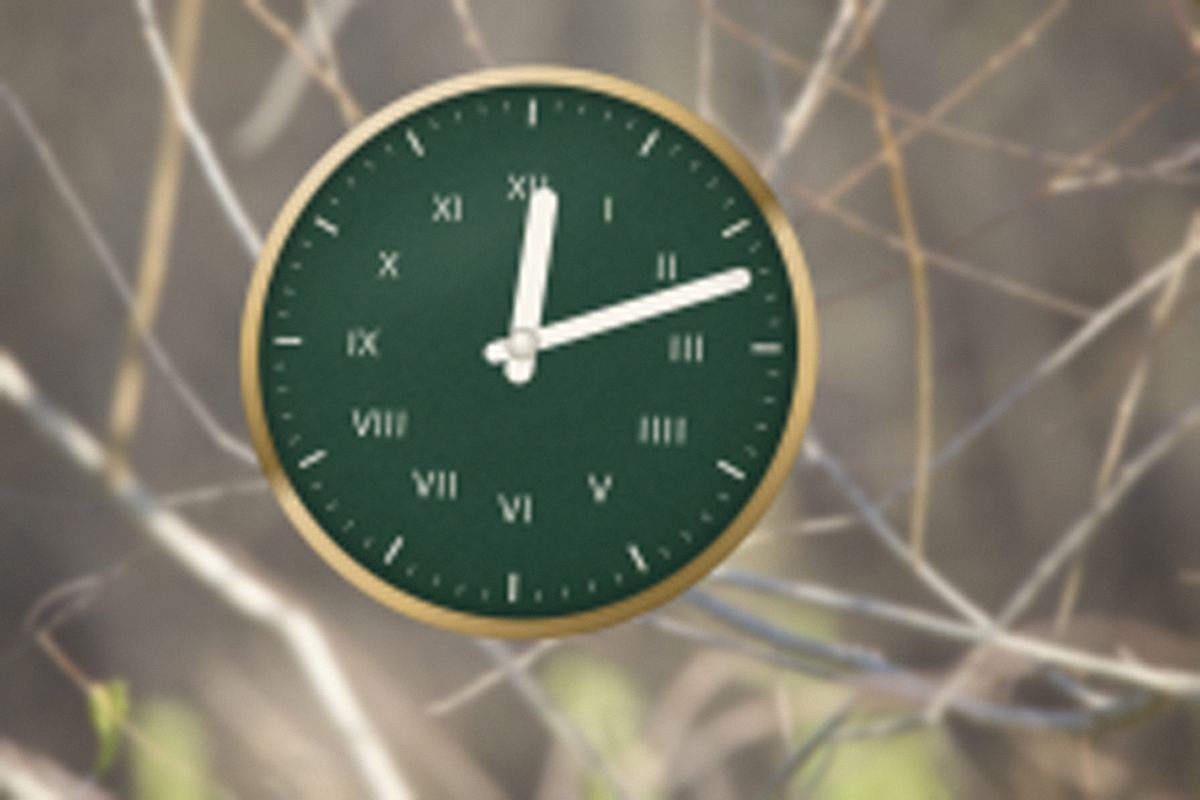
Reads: 12,12
